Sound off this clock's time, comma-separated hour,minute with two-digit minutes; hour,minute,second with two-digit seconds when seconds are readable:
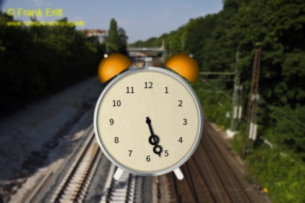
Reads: 5,27
